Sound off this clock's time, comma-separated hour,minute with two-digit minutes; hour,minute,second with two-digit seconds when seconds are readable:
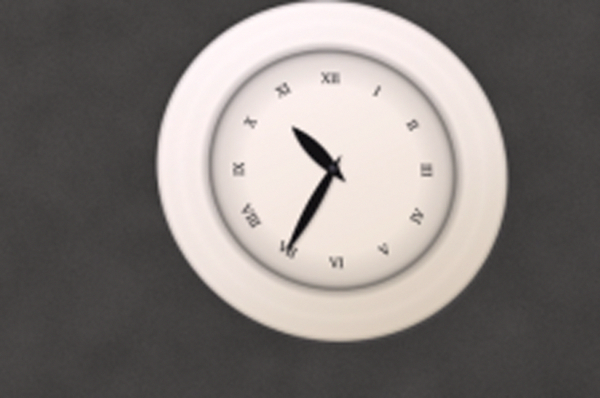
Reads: 10,35
